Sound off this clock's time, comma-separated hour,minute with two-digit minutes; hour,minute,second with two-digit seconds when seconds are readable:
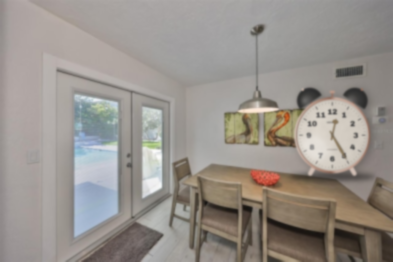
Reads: 12,25
